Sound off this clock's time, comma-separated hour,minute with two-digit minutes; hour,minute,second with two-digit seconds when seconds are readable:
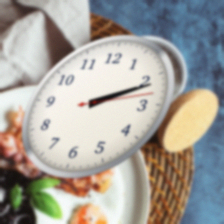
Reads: 2,11,13
